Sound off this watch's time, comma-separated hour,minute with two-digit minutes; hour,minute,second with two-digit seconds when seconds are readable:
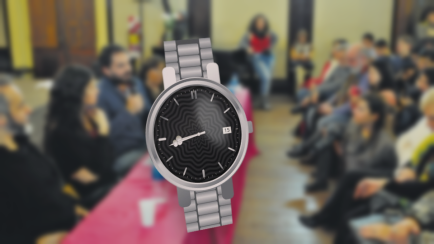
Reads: 8,43
